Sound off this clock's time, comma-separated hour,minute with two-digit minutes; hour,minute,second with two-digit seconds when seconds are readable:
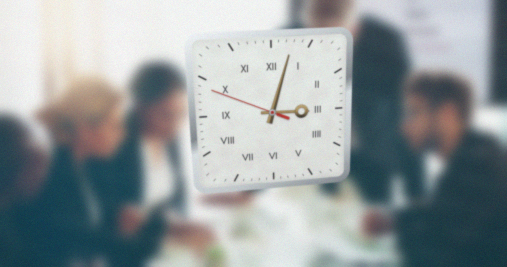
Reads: 3,02,49
